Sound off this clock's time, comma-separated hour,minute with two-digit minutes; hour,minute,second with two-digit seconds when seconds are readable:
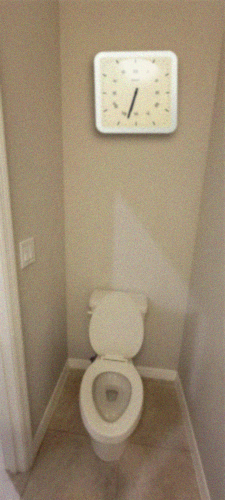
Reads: 6,33
